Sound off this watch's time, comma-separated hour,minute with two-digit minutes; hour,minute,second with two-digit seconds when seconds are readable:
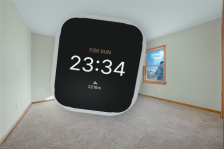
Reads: 23,34
